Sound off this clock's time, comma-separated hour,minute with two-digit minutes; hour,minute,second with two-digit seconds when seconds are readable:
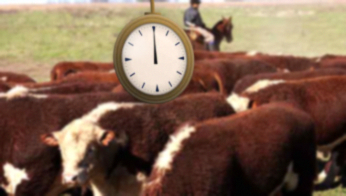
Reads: 12,00
